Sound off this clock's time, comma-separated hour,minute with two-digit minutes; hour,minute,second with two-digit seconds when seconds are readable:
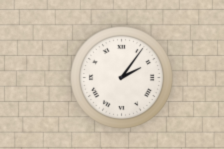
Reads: 2,06
